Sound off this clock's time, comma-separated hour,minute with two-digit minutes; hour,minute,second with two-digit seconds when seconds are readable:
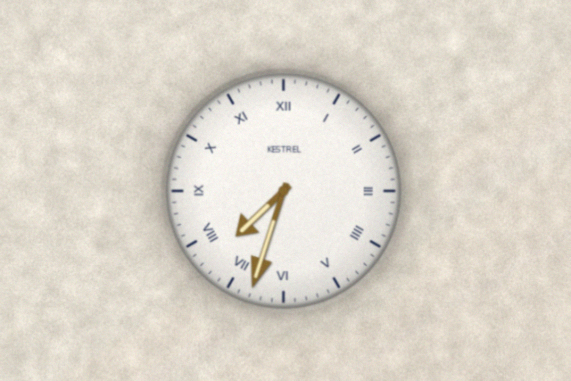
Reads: 7,33
